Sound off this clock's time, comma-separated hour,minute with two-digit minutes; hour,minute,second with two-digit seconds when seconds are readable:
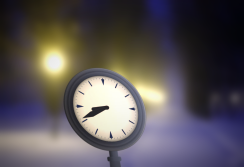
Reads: 8,41
